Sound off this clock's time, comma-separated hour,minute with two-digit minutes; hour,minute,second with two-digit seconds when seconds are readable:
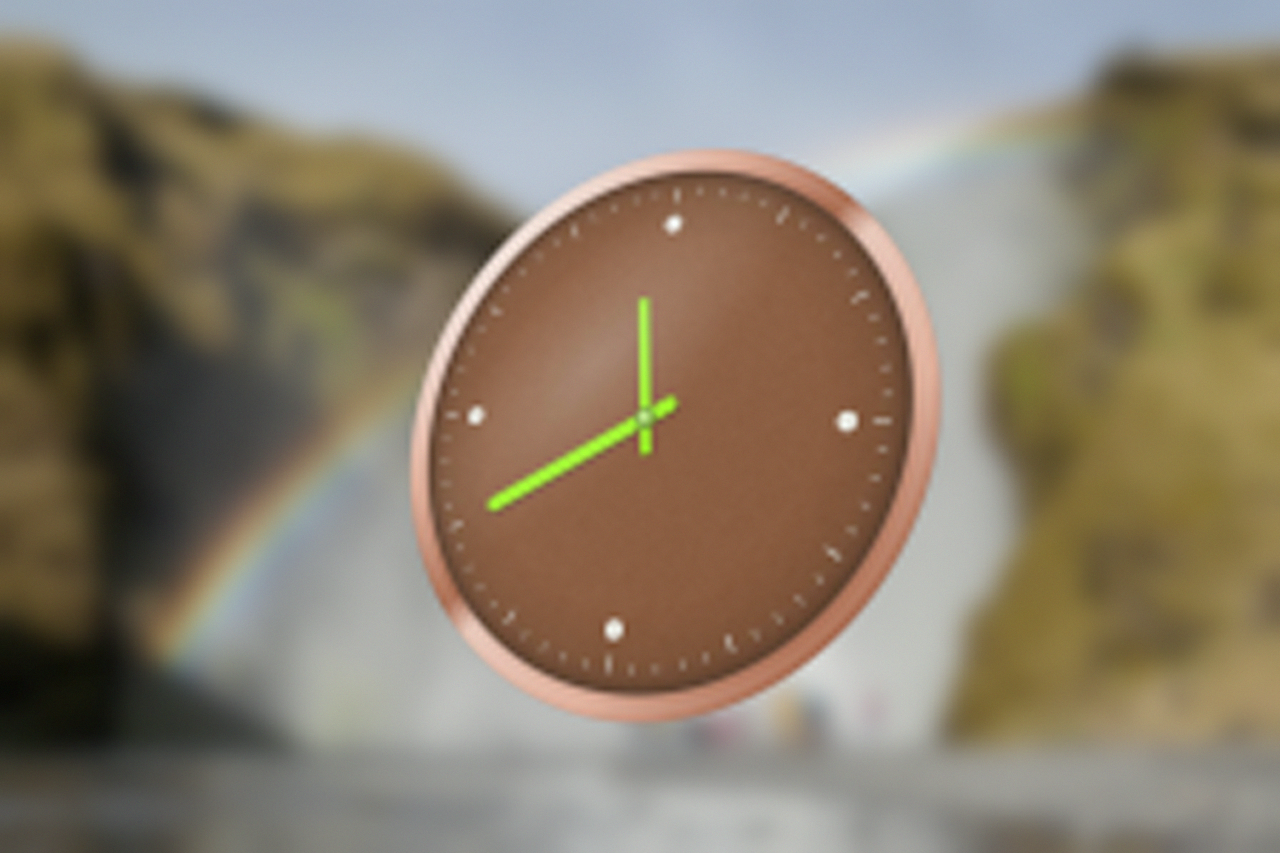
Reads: 11,40
